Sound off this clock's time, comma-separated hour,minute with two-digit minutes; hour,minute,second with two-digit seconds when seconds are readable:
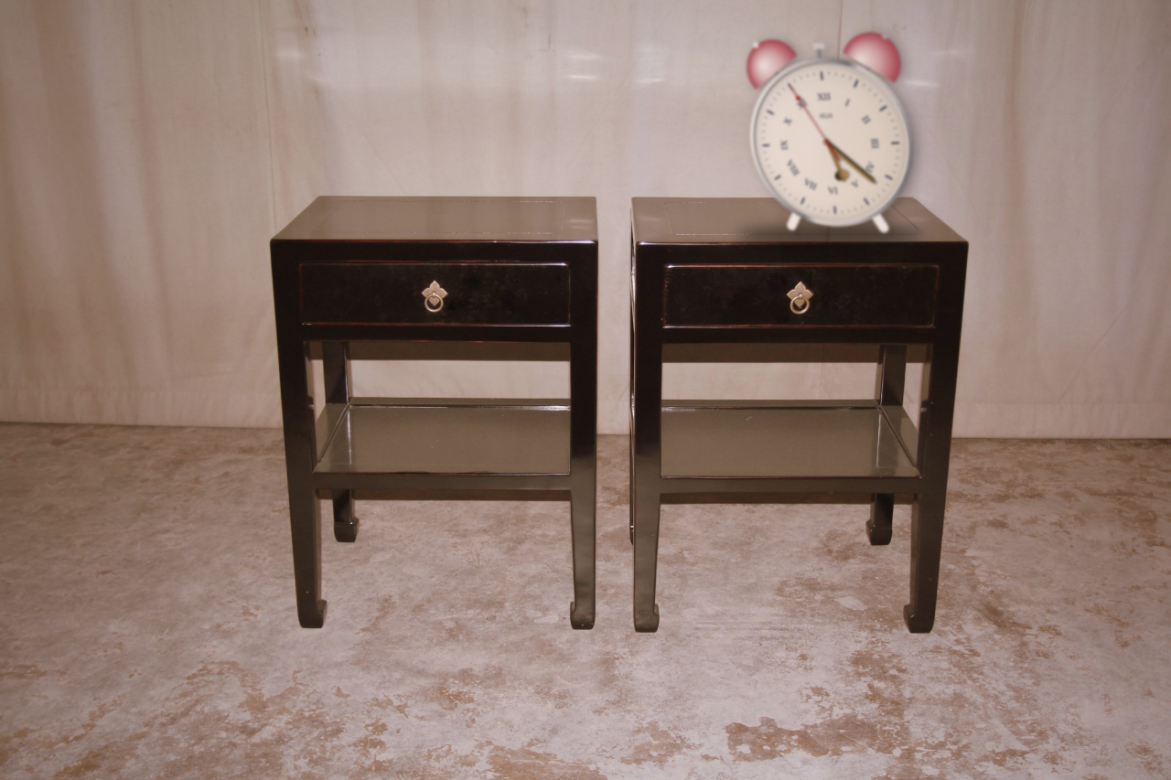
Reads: 5,21,55
